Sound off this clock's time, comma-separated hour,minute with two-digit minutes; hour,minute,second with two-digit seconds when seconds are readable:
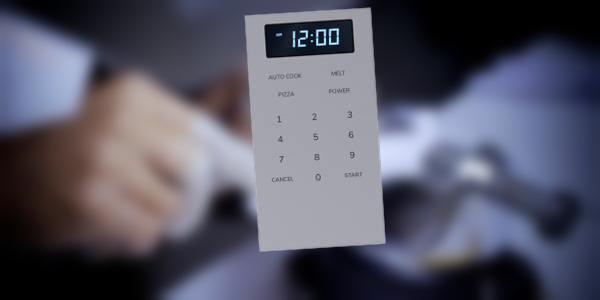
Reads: 12,00
